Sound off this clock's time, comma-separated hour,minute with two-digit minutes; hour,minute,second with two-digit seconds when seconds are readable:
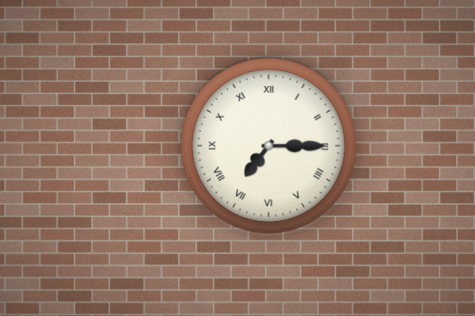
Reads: 7,15
